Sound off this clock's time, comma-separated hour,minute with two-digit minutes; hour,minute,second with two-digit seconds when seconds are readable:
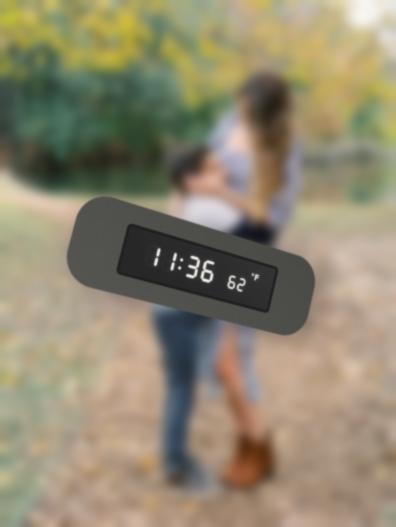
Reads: 11,36
